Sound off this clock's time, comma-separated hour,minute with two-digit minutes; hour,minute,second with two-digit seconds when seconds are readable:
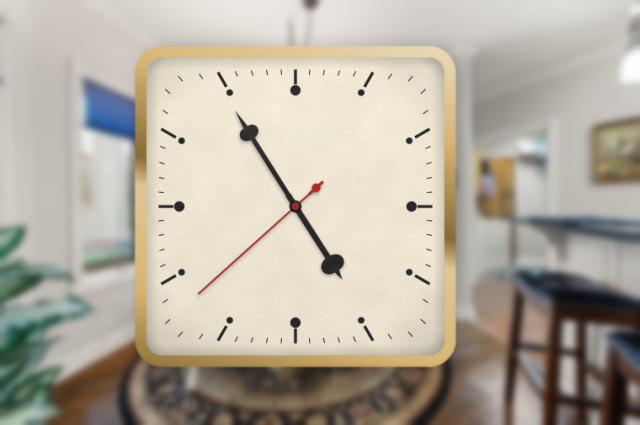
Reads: 4,54,38
